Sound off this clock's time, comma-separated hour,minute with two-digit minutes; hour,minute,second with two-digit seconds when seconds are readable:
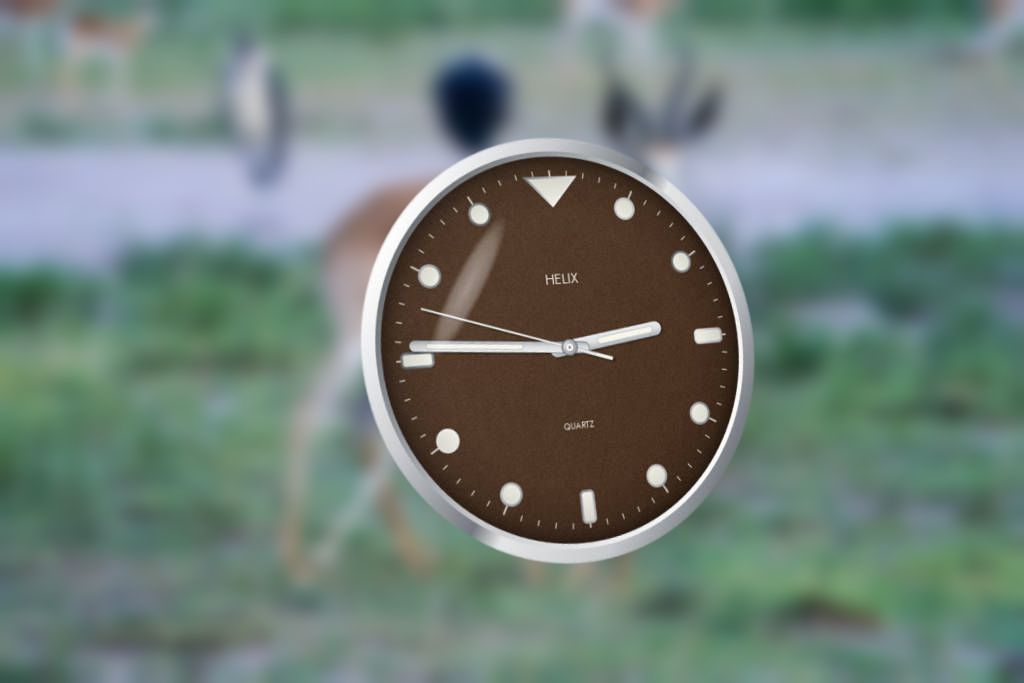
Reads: 2,45,48
